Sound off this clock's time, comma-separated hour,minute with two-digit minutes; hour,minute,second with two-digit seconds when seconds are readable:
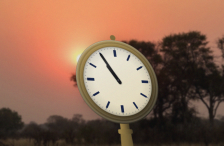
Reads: 10,55
